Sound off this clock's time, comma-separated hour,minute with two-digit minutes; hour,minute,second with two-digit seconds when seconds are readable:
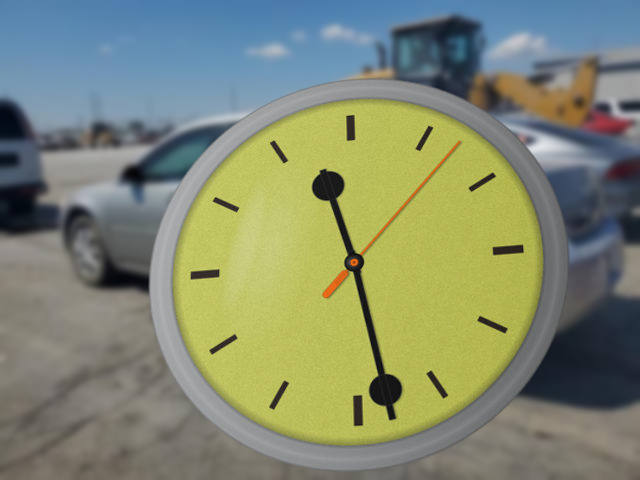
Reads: 11,28,07
